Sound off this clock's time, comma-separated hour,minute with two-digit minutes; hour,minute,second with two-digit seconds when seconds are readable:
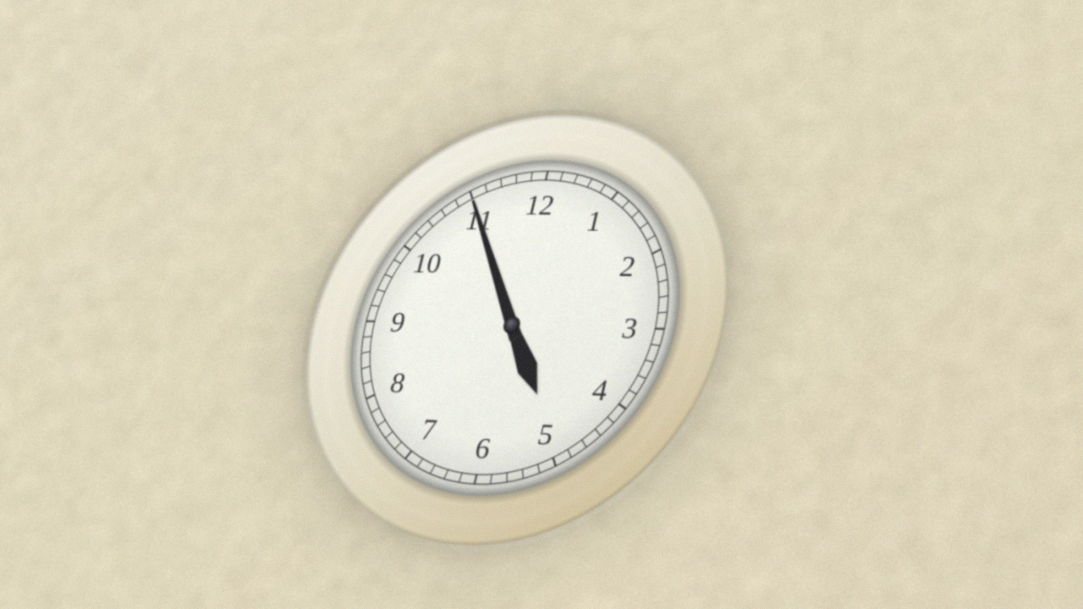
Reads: 4,55
